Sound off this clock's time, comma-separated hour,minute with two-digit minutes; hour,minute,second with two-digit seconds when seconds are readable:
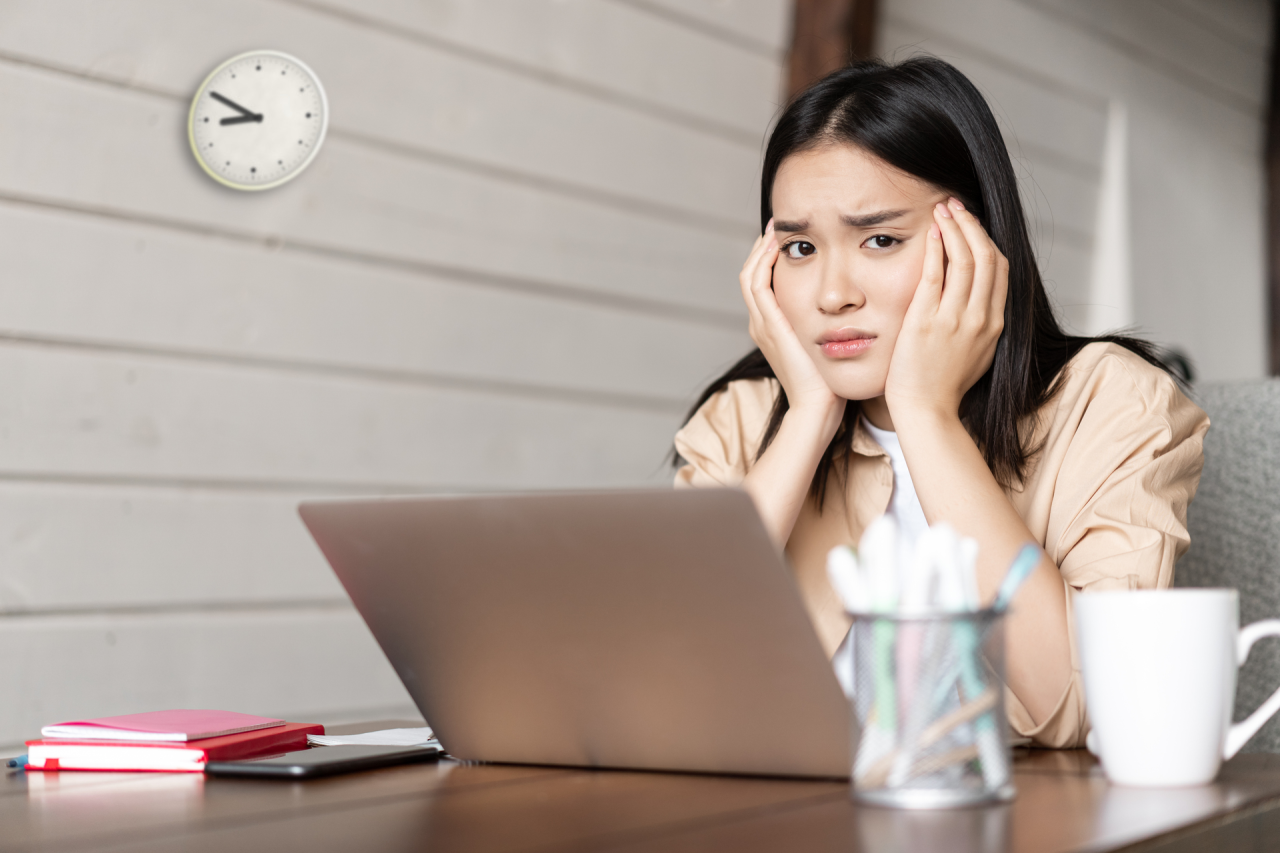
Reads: 8,50
